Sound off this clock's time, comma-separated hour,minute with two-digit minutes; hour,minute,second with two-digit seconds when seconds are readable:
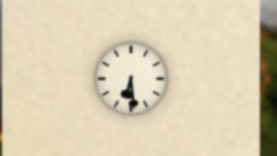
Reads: 6,29
